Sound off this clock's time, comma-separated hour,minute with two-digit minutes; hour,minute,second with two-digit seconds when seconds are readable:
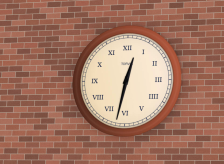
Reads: 12,32
